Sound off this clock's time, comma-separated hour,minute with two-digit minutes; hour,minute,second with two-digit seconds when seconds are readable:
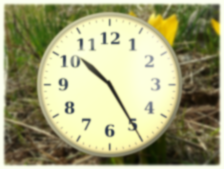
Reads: 10,25
